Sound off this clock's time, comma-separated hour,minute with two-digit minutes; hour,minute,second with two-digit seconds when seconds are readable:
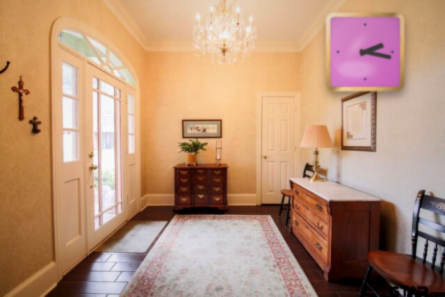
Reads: 2,17
